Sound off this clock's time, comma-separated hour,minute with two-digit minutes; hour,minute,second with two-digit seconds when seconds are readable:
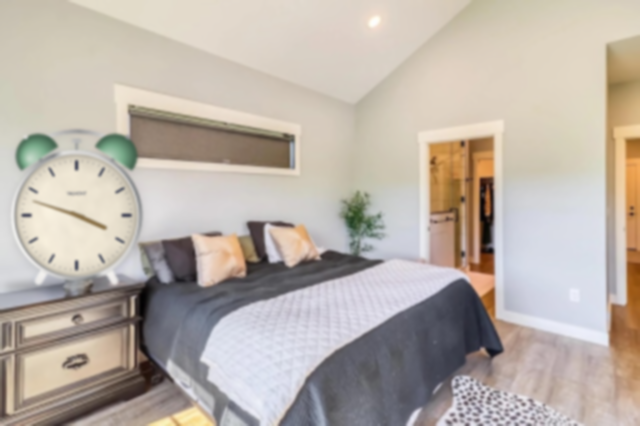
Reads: 3,48
